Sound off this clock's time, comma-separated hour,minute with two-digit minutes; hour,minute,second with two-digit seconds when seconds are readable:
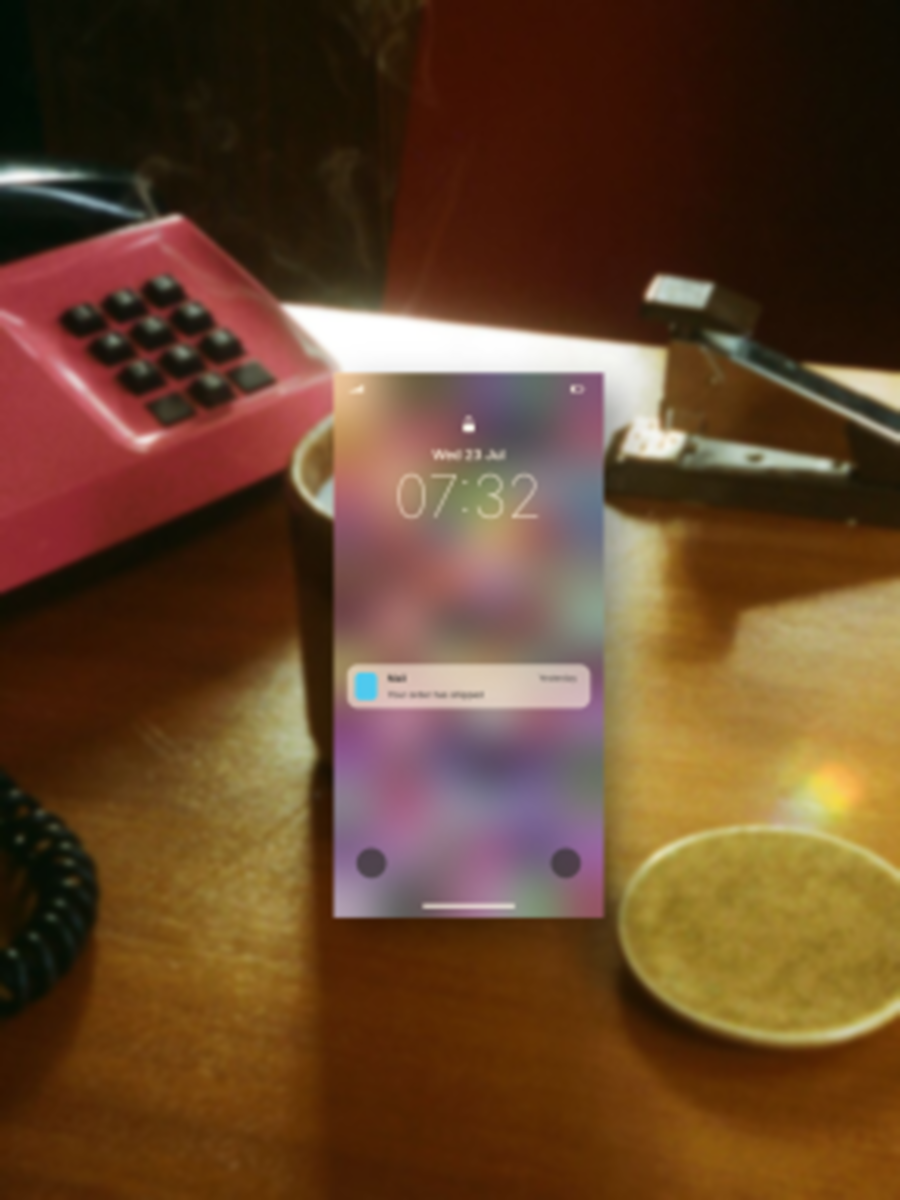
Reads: 7,32
